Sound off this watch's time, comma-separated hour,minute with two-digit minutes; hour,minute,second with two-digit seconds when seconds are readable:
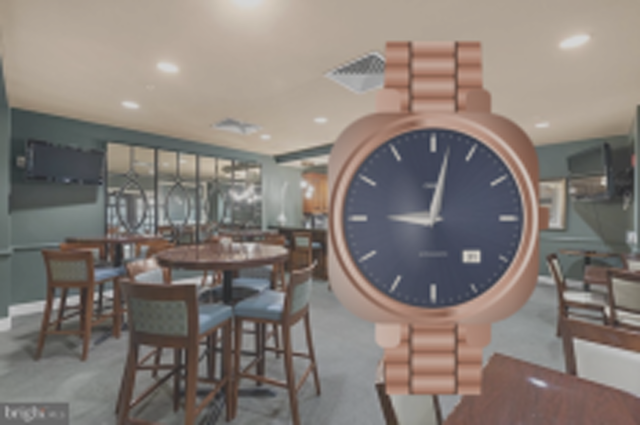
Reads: 9,02
